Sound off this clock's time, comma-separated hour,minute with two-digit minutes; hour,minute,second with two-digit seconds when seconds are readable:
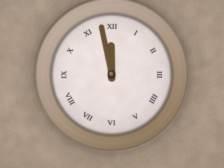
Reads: 11,58
